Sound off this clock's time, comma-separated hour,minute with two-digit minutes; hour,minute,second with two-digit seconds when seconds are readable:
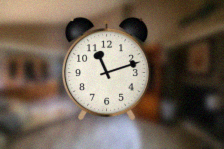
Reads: 11,12
